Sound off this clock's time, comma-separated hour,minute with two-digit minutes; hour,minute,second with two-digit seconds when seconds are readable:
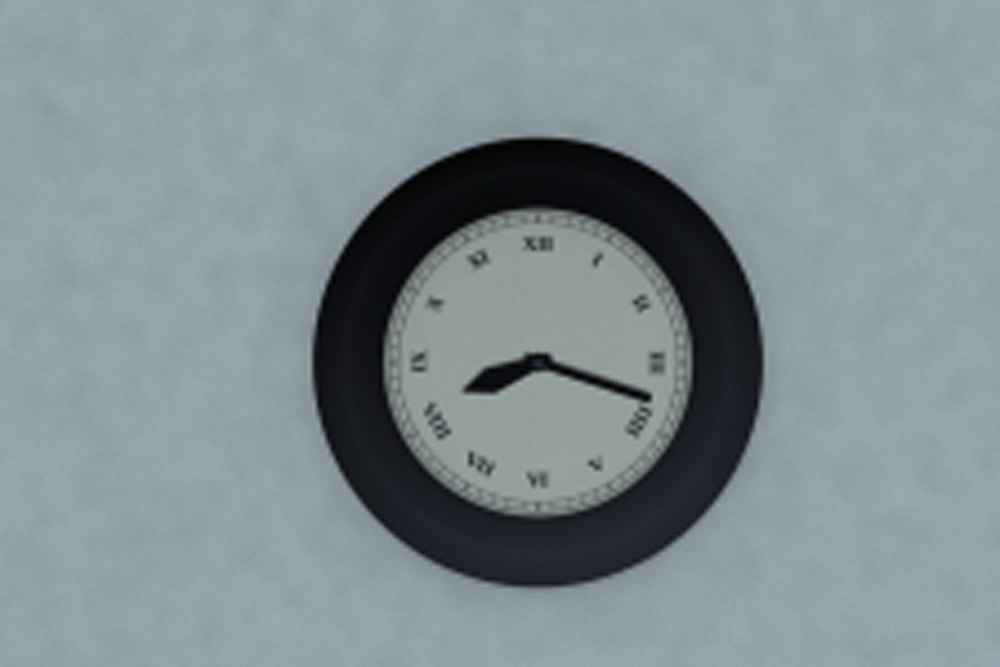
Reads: 8,18
